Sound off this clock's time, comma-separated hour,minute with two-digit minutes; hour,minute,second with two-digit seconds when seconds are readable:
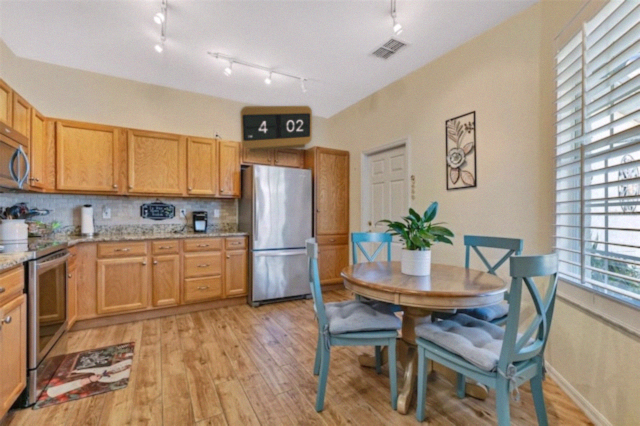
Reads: 4,02
